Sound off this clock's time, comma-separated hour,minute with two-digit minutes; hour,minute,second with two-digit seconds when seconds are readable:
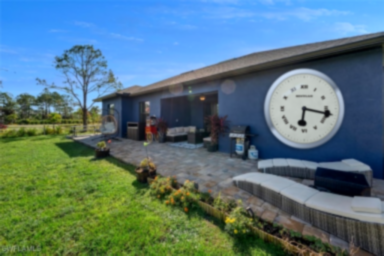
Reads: 6,17
